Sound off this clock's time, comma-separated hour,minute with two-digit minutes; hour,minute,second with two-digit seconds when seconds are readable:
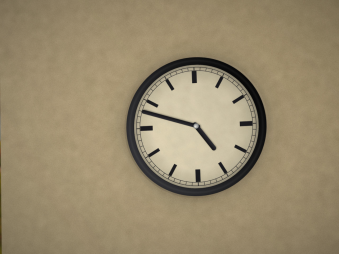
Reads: 4,48
